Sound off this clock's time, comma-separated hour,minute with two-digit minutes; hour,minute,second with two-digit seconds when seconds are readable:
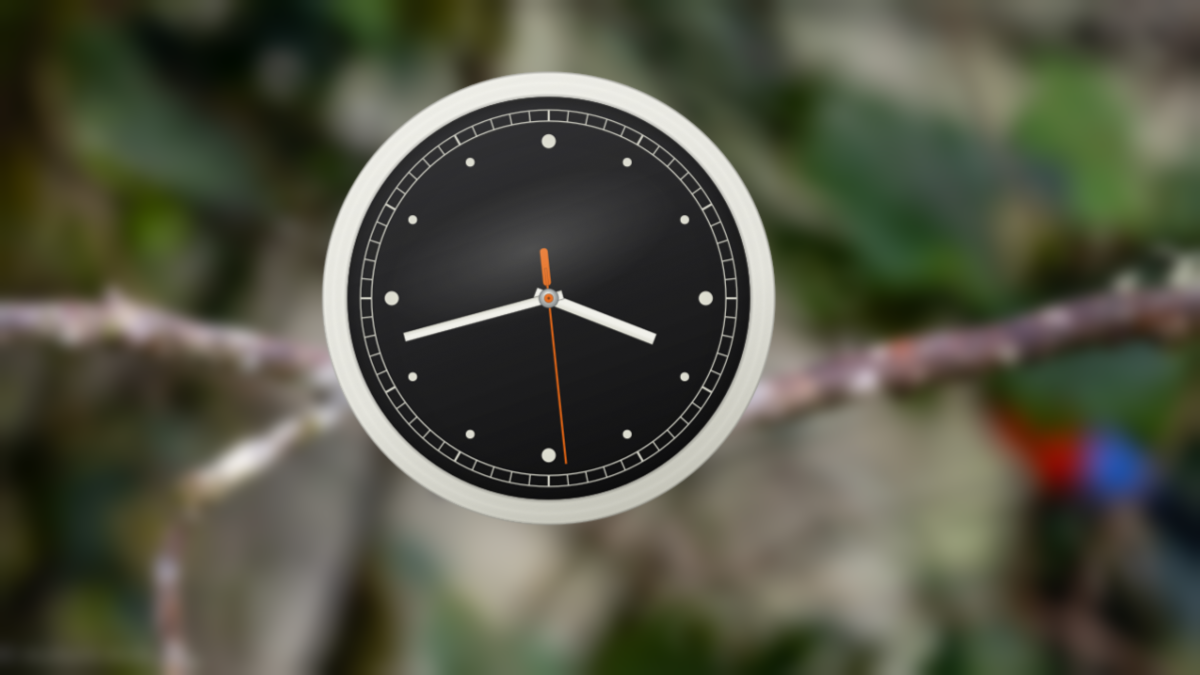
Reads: 3,42,29
